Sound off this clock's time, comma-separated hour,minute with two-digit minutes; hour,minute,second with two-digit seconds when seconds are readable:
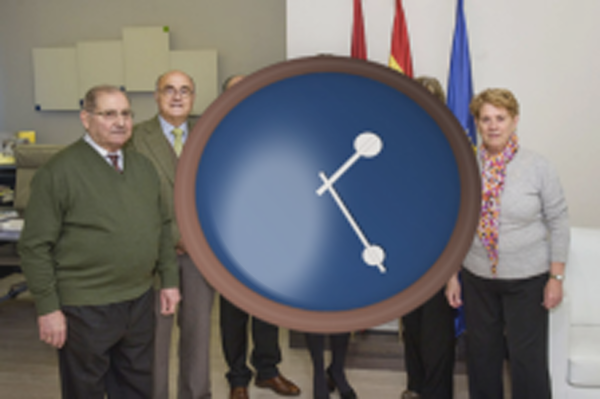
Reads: 1,25
